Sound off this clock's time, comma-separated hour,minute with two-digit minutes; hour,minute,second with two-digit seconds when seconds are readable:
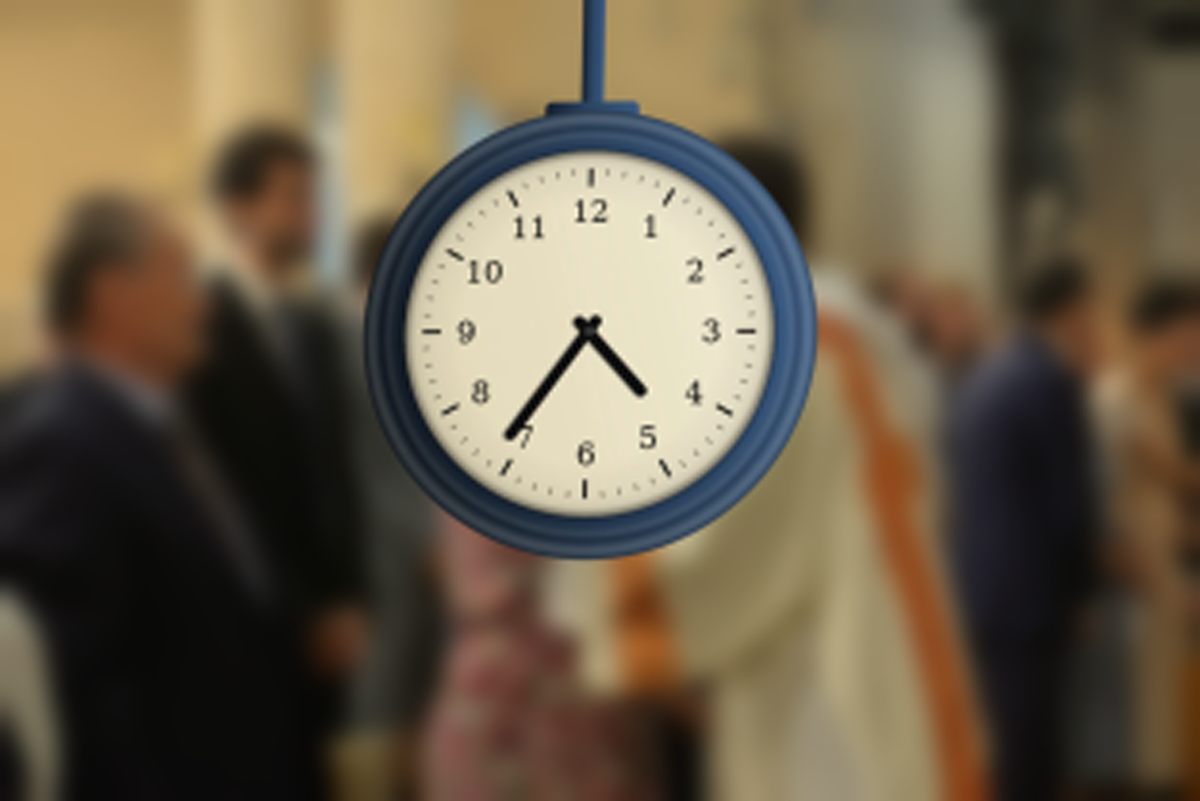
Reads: 4,36
